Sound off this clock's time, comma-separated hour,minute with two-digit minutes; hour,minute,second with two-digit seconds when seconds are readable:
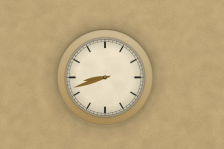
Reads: 8,42
